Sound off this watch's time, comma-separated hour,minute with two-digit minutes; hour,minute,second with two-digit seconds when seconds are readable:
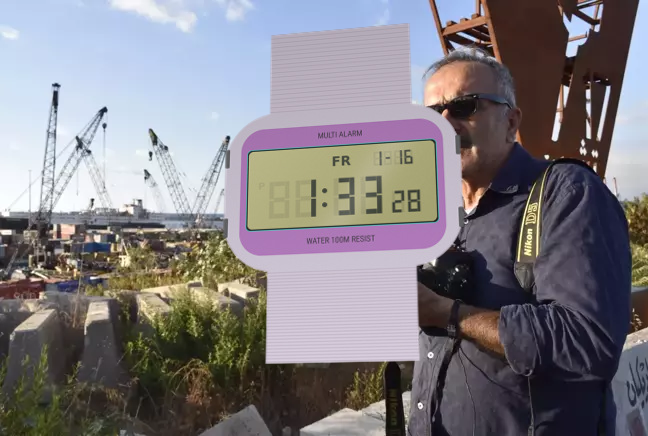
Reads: 1,33,28
